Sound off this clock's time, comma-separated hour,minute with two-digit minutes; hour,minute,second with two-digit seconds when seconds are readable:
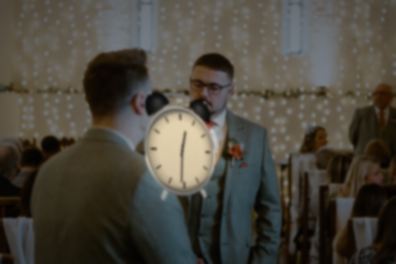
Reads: 12,31
